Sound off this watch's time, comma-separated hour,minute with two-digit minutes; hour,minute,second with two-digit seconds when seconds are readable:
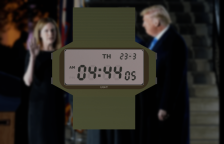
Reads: 4,44,05
